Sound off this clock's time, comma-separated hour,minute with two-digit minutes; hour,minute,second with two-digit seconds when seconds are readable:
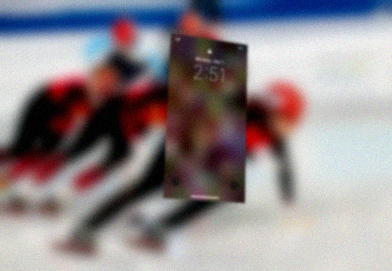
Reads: 2,51
